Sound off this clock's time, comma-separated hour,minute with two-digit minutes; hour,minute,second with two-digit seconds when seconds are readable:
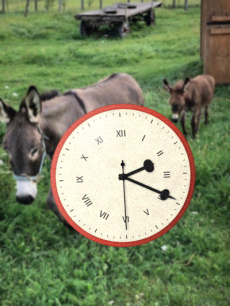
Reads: 2,19,30
